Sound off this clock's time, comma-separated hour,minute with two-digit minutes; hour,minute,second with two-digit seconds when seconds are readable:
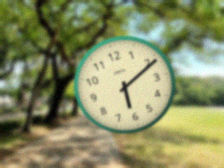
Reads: 6,11
